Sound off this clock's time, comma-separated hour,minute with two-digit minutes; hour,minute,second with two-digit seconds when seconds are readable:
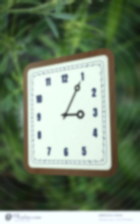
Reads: 3,05
